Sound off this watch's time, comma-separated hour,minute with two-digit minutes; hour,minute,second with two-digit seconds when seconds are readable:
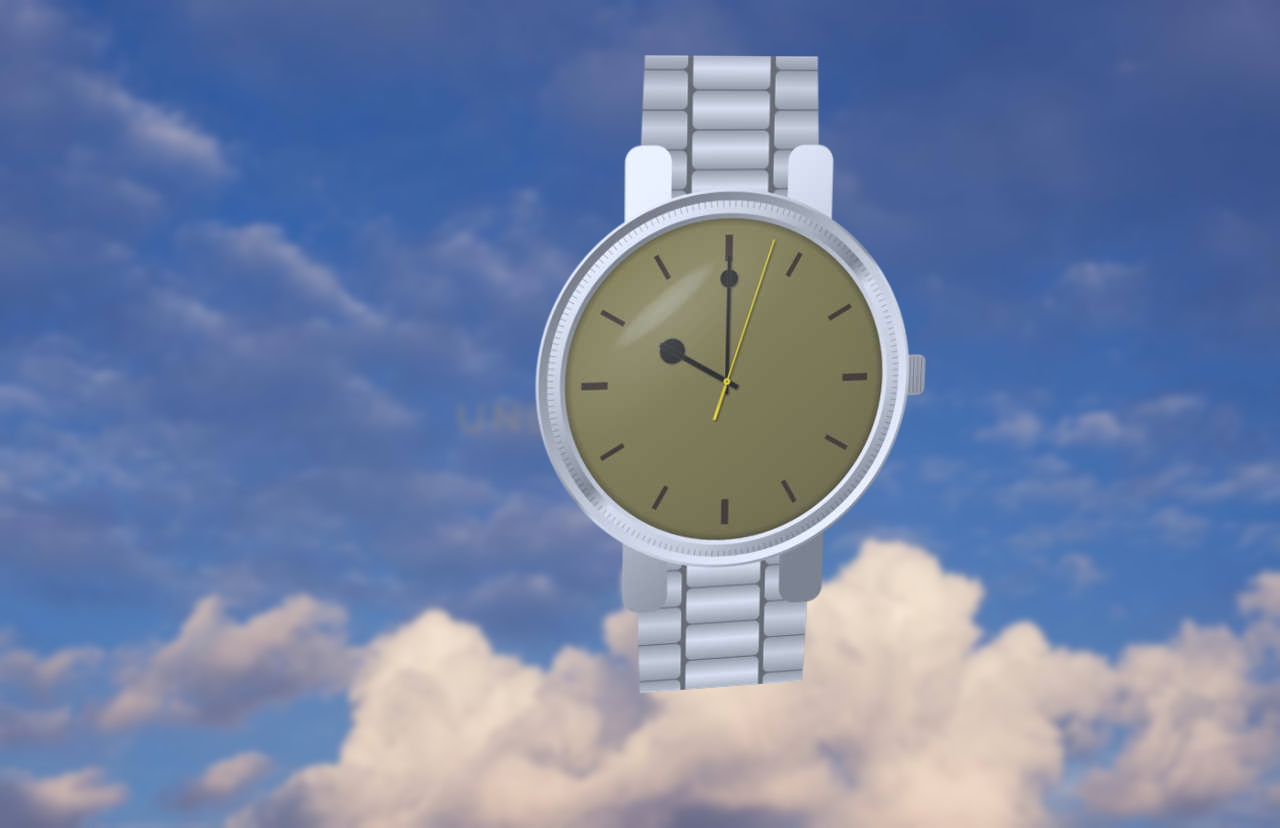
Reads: 10,00,03
